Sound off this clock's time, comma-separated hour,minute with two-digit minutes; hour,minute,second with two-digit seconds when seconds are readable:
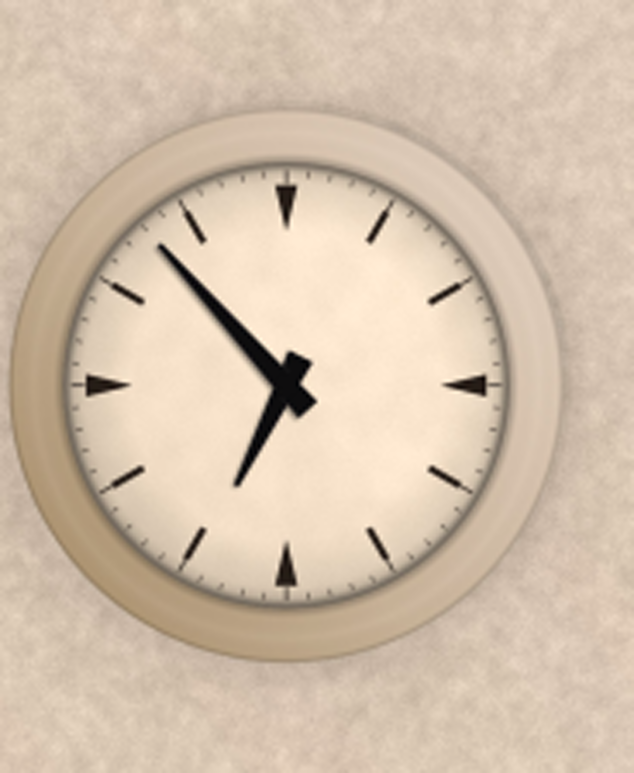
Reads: 6,53
